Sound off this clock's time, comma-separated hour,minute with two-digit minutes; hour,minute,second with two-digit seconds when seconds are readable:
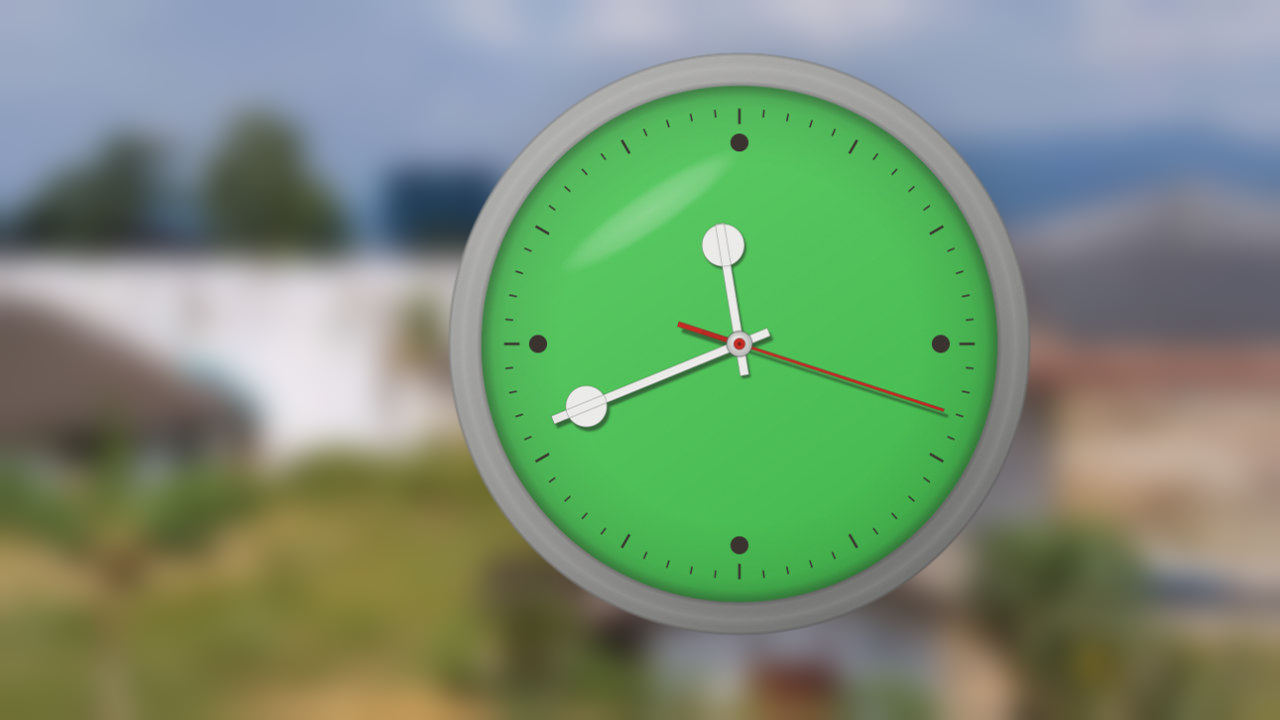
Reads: 11,41,18
